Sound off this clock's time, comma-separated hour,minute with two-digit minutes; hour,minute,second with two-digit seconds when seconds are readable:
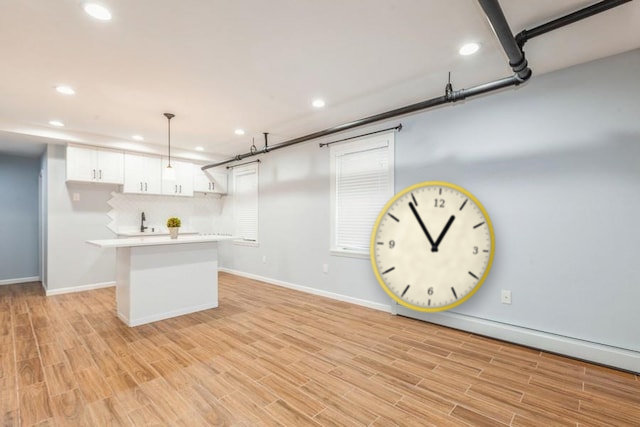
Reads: 12,54
